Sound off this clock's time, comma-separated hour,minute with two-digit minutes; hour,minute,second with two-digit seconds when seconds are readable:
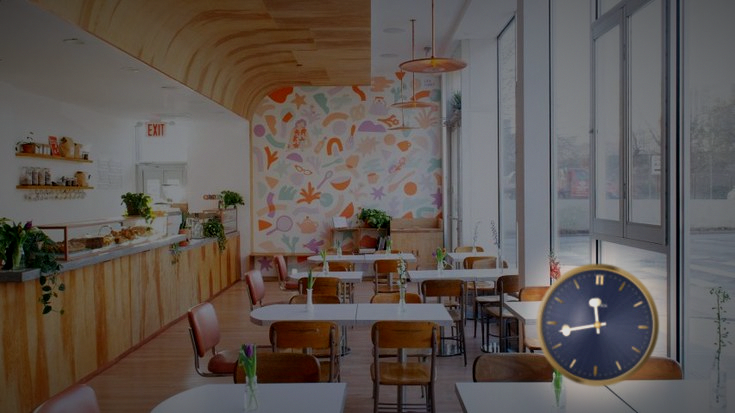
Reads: 11,43
